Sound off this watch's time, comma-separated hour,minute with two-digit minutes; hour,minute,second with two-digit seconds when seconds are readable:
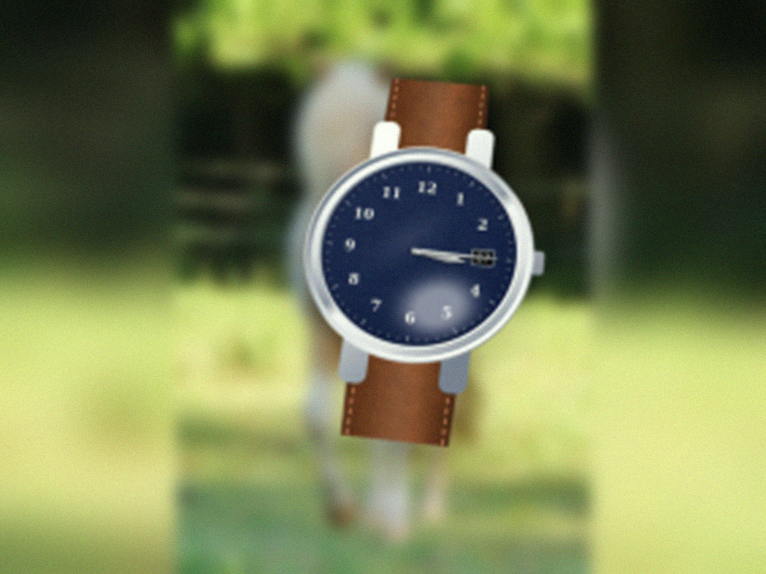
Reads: 3,15
